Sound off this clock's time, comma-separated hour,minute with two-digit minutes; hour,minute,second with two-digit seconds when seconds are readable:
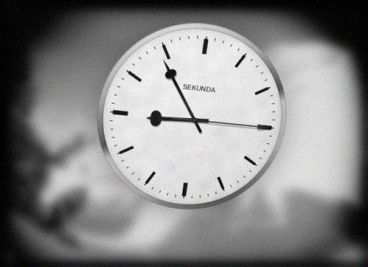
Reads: 8,54,15
